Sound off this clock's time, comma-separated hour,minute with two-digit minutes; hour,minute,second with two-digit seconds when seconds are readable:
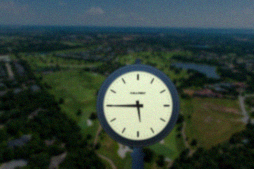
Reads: 5,45
